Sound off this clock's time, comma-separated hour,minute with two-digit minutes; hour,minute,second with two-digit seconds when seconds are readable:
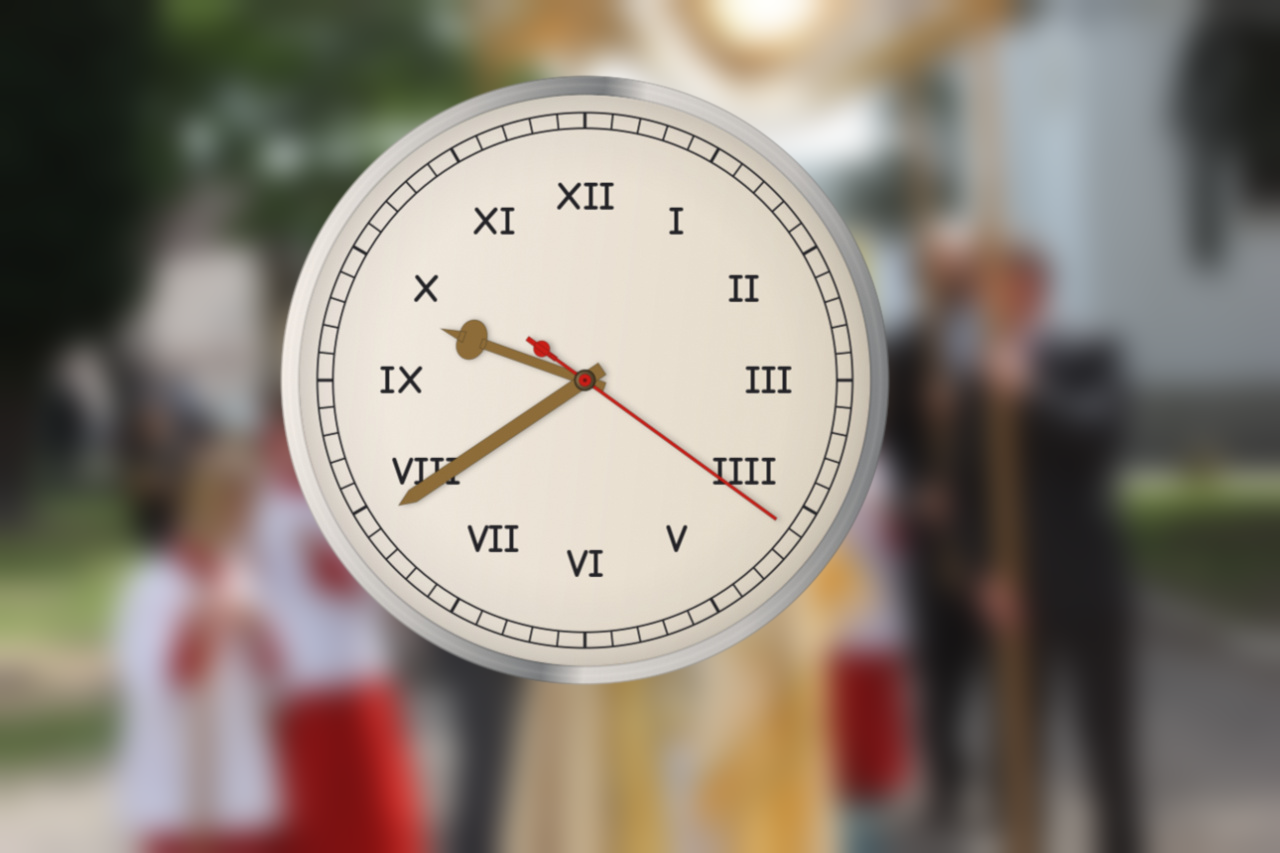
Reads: 9,39,21
